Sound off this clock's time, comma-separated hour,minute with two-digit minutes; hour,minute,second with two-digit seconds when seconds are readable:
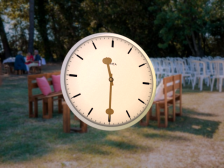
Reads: 11,30
